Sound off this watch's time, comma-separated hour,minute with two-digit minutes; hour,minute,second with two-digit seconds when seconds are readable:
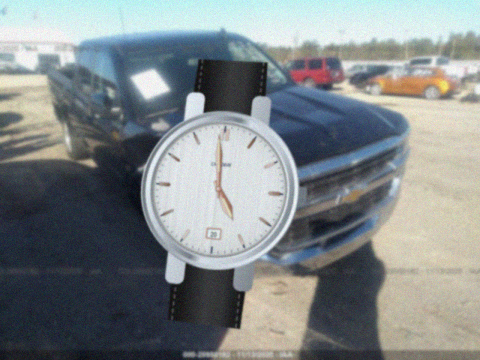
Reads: 4,59
